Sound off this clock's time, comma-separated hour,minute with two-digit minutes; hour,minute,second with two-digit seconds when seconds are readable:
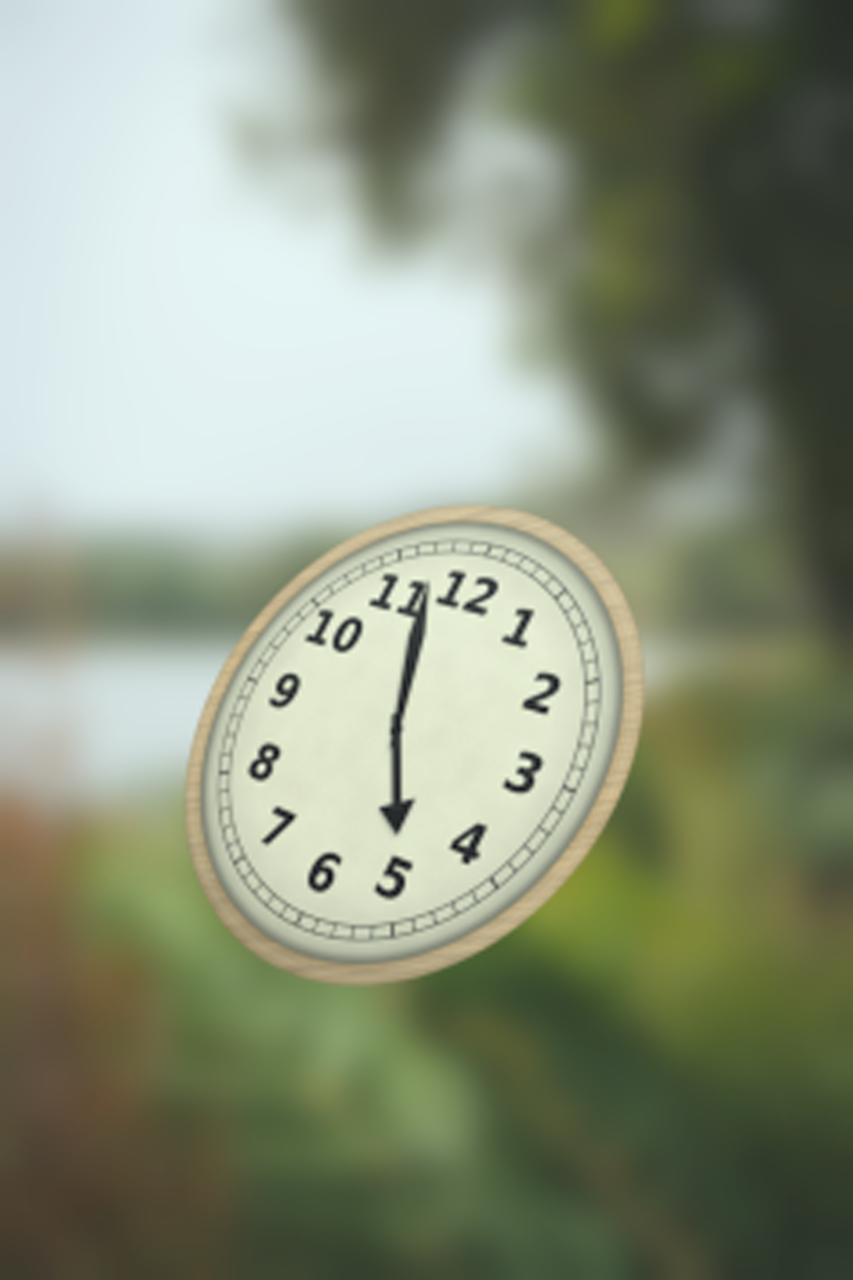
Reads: 4,57
